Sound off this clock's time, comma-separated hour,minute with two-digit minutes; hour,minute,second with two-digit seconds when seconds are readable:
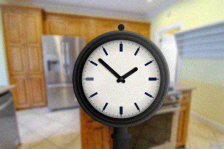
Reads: 1,52
